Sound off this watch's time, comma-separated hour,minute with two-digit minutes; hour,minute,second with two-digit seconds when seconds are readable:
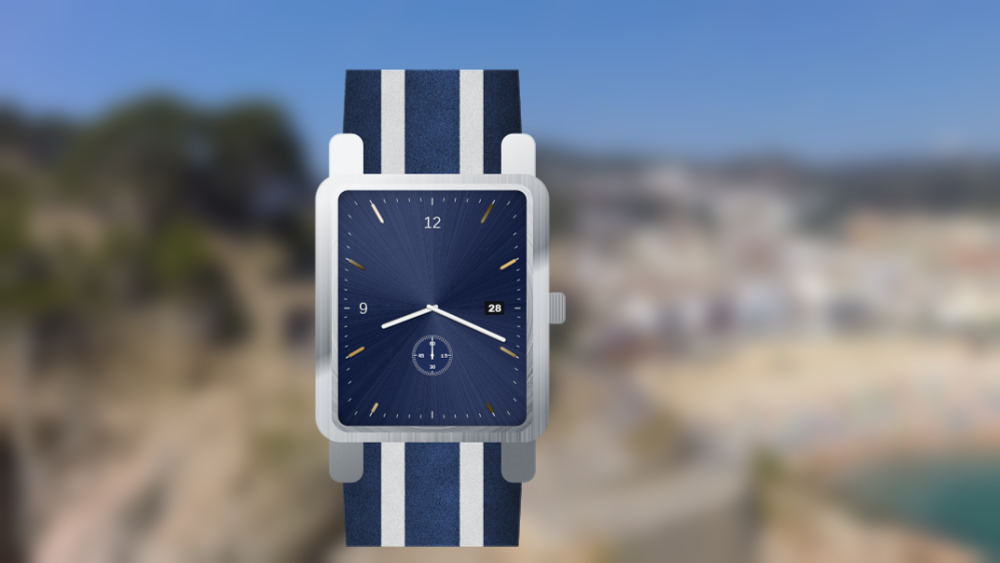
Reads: 8,19
